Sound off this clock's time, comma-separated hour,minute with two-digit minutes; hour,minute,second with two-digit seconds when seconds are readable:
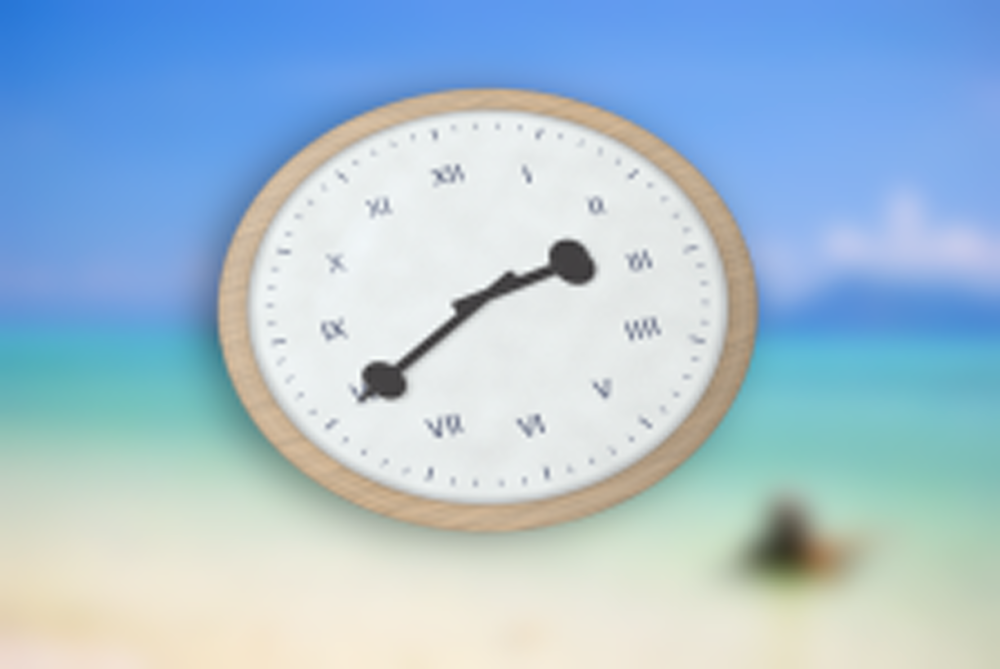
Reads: 2,40
